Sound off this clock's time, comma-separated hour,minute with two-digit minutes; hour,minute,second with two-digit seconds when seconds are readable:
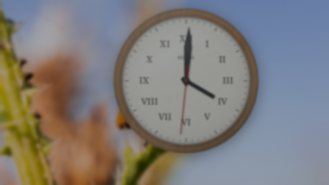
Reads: 4,00,31
